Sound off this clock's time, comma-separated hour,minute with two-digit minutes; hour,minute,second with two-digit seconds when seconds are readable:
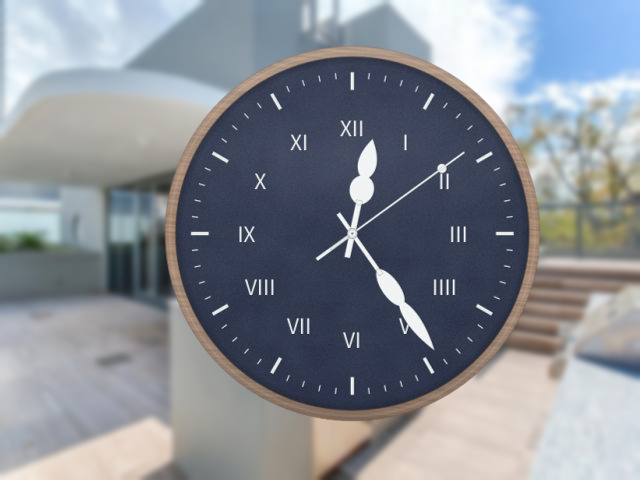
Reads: 12,24,09
